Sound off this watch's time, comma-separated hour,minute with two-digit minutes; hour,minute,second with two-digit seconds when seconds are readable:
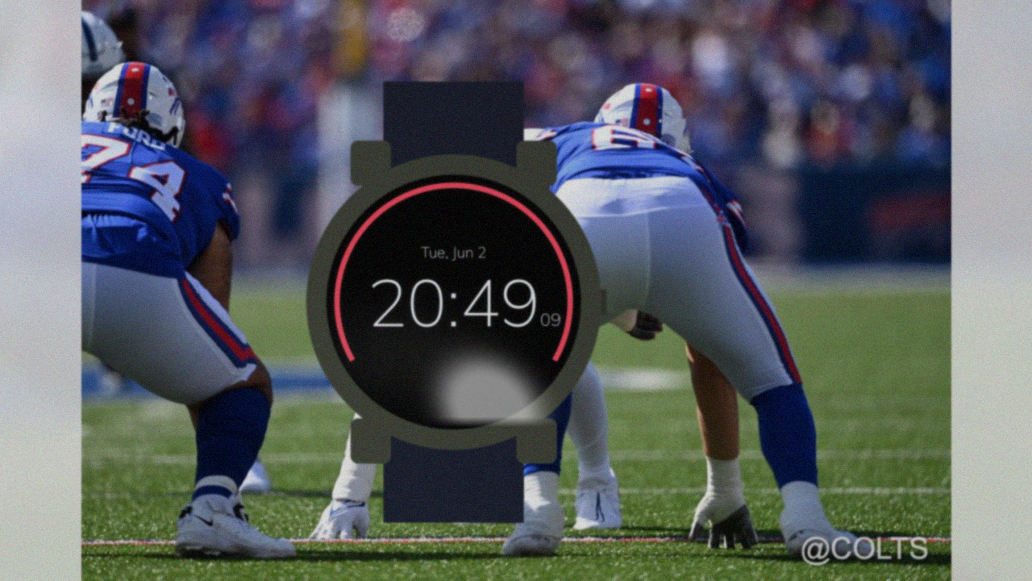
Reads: 20,49,09
